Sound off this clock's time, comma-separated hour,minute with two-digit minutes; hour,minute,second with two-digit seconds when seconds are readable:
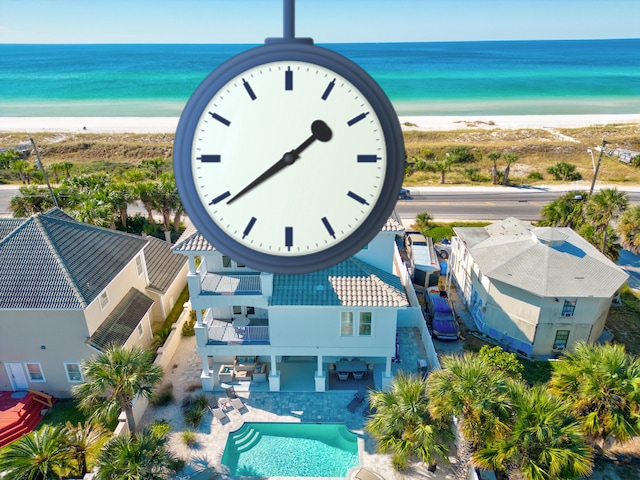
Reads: 1,39
